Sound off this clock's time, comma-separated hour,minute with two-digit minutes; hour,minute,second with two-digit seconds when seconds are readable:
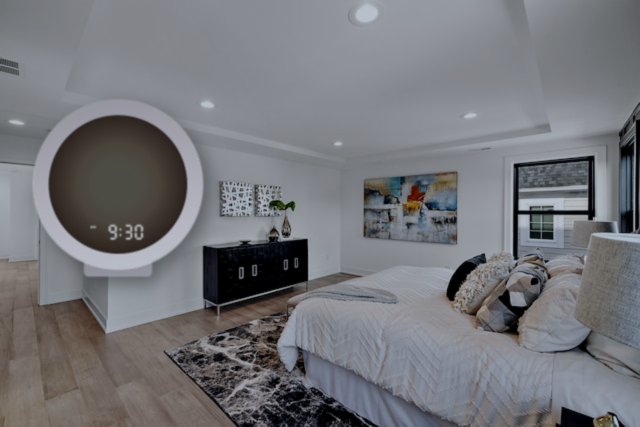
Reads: 9,30
